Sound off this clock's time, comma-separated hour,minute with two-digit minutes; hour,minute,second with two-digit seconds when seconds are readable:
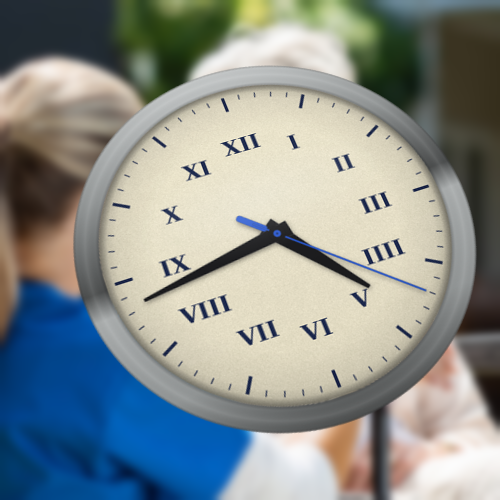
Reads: 4,43,22
